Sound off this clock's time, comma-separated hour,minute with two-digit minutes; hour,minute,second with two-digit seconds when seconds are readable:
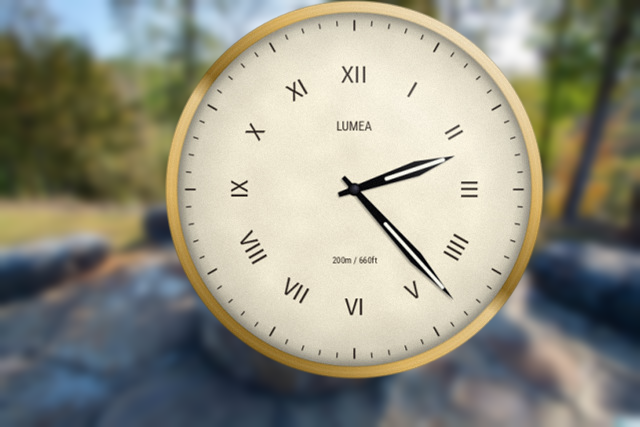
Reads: 2,23
